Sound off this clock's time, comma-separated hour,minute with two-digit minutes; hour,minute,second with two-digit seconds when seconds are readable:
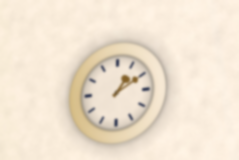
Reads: 1,10
